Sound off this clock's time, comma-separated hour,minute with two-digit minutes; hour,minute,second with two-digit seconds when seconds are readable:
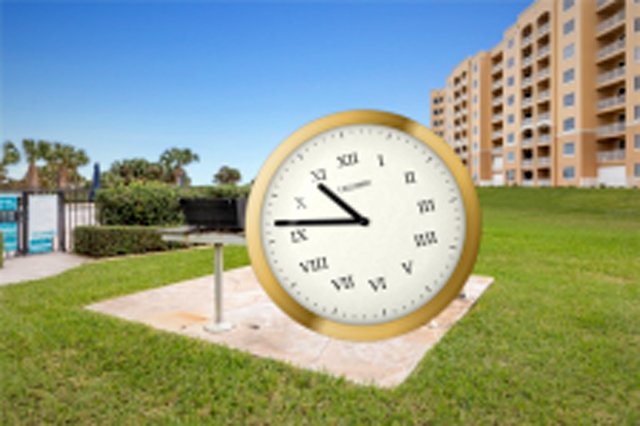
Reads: 10,47
